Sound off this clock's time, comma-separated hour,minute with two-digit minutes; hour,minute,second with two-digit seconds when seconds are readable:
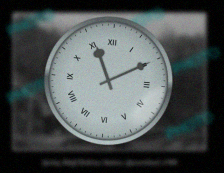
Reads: 11,10
